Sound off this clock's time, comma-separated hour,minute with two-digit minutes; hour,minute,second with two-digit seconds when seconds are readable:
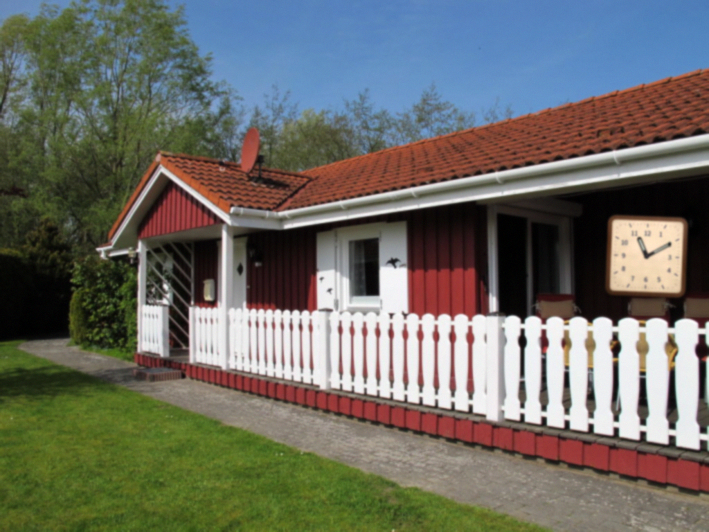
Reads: 11,10
